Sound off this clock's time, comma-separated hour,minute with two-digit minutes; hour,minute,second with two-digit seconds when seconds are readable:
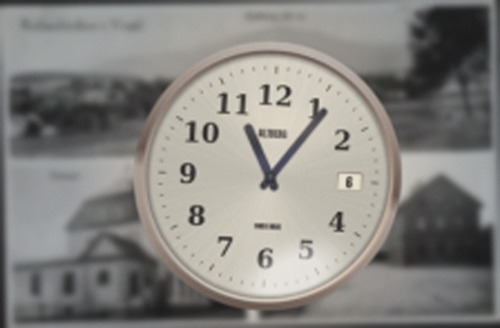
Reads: 11,06
